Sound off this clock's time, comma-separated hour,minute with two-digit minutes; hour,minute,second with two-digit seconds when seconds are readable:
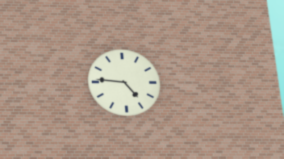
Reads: 4,46
